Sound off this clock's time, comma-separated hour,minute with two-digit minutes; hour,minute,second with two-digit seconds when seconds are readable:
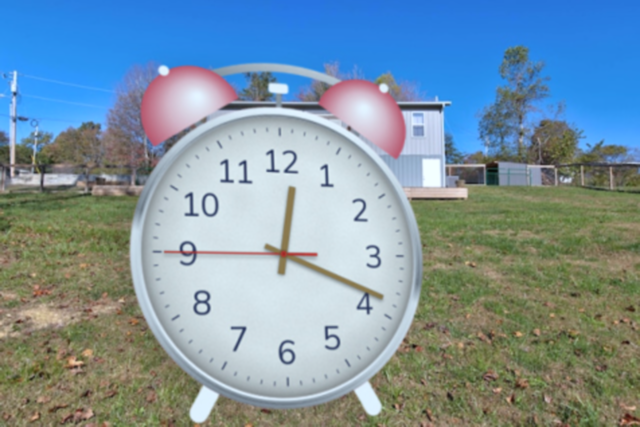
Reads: 12,18,45
